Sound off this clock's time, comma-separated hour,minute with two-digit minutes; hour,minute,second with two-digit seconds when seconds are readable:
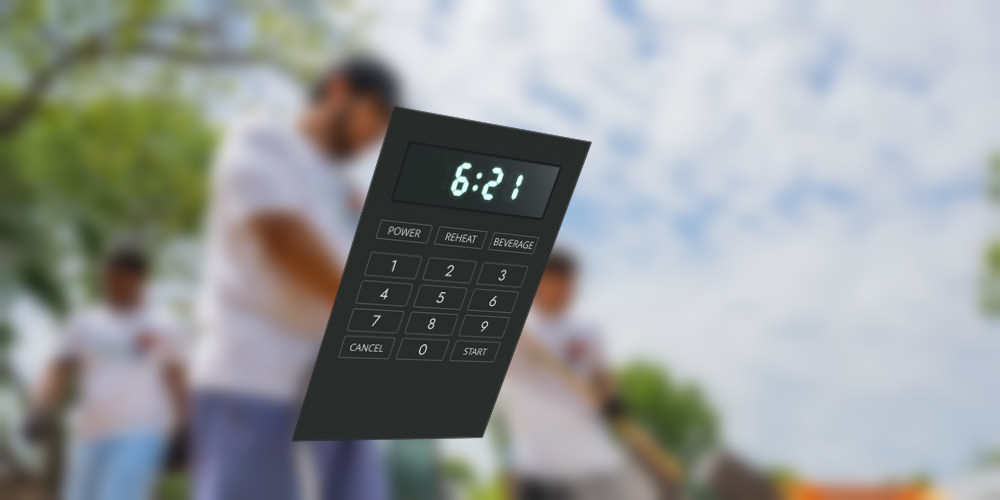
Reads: 6,21
